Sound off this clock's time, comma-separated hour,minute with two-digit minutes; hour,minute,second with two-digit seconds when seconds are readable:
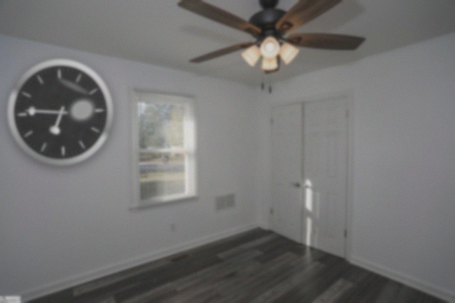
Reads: 6,46
